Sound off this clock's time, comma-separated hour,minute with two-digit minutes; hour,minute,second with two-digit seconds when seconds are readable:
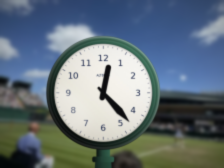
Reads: 12,23
